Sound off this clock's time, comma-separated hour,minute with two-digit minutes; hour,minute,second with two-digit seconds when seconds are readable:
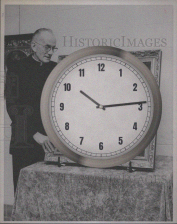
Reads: 10,14
